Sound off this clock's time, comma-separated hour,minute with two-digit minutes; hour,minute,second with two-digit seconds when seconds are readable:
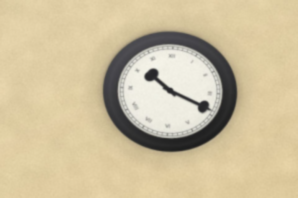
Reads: 10,19
